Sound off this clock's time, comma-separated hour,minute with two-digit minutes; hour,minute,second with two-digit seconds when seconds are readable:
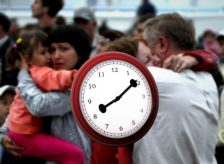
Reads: 8,09
